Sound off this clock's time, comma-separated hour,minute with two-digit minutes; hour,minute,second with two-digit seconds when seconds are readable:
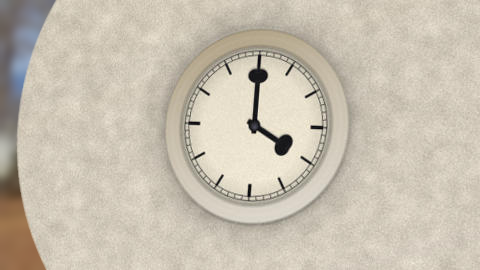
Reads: 4,00
